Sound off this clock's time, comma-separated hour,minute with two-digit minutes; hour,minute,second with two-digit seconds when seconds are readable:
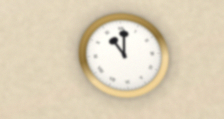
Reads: 11,01
